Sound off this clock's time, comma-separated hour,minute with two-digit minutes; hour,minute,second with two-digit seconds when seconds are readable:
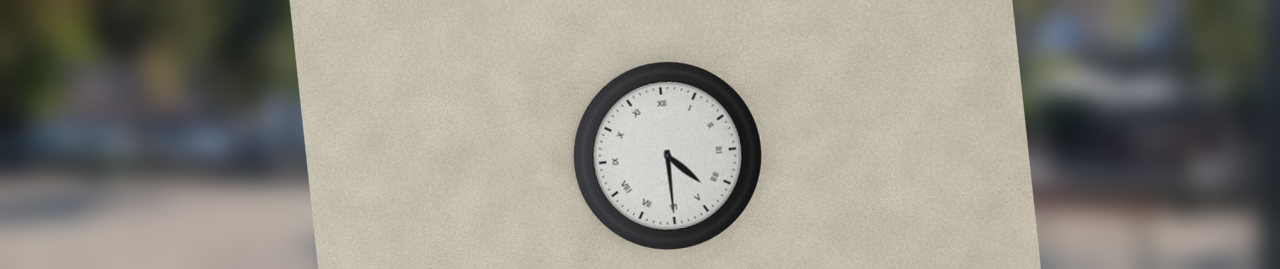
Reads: 4,30
